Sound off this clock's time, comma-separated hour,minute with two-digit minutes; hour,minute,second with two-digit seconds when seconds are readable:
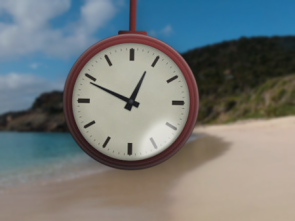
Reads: 12,49
